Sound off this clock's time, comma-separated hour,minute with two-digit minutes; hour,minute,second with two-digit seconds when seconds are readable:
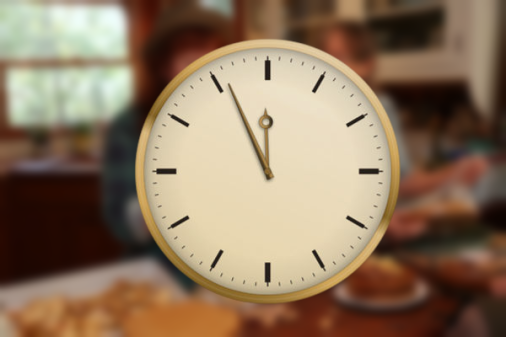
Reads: 11,56
